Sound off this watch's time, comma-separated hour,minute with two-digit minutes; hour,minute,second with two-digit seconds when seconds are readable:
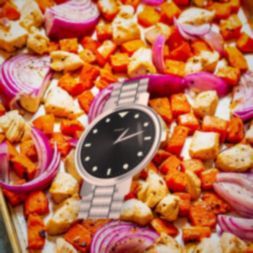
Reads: 1,12
